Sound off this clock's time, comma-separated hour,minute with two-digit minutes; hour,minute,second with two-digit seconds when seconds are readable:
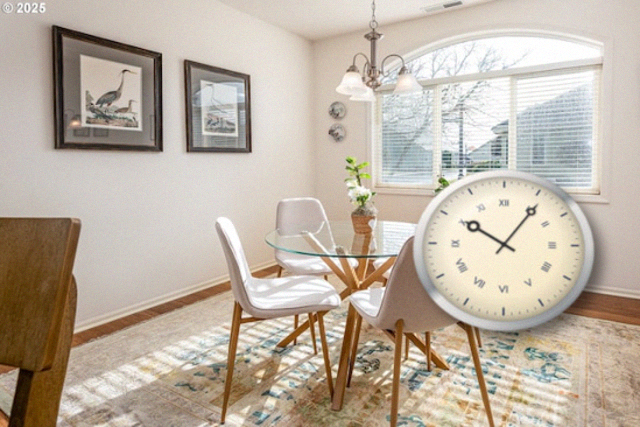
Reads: 10,06
